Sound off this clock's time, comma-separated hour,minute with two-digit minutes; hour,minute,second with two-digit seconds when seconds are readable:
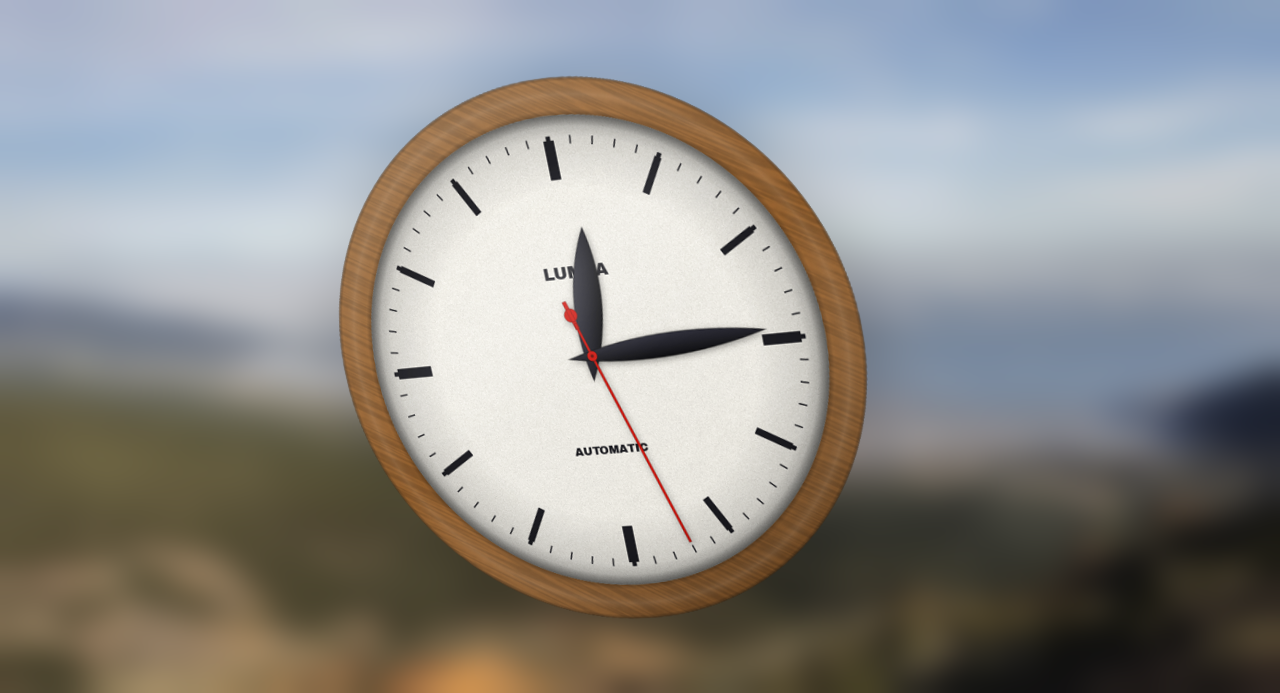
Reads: 12,14,27
